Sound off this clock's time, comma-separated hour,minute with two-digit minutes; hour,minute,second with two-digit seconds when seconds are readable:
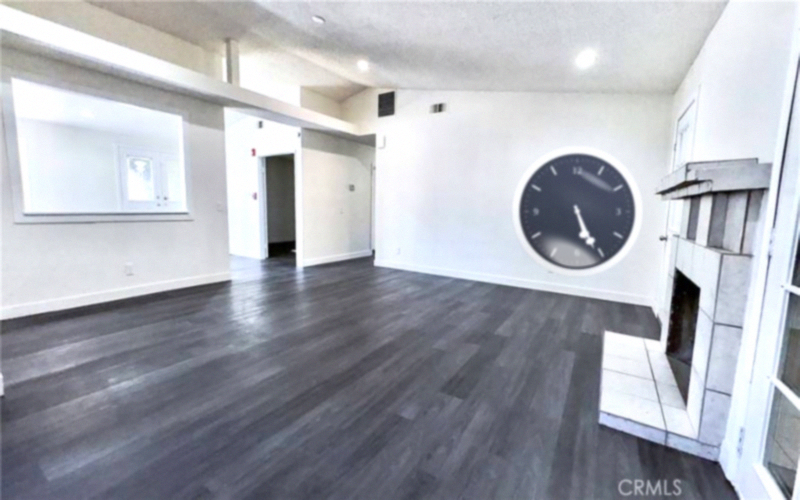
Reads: 5,26
